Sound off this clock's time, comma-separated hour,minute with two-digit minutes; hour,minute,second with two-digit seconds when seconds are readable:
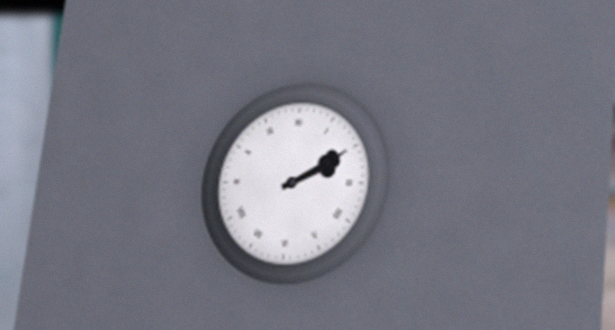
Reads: 2,10
